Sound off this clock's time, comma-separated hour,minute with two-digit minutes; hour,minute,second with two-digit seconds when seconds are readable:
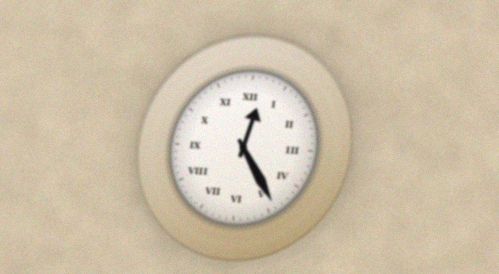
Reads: 12,24
